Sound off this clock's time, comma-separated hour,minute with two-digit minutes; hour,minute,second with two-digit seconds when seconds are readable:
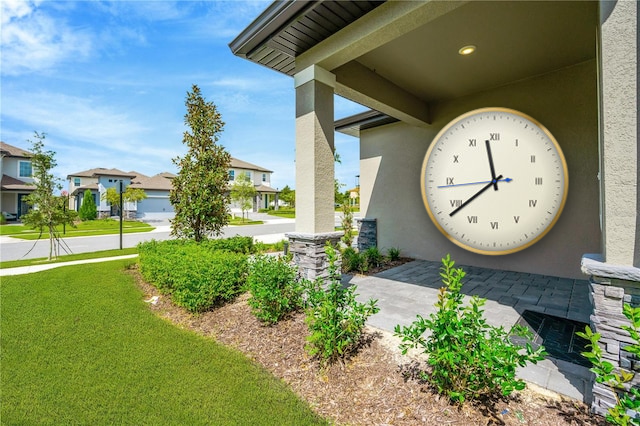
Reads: 11,38,44
